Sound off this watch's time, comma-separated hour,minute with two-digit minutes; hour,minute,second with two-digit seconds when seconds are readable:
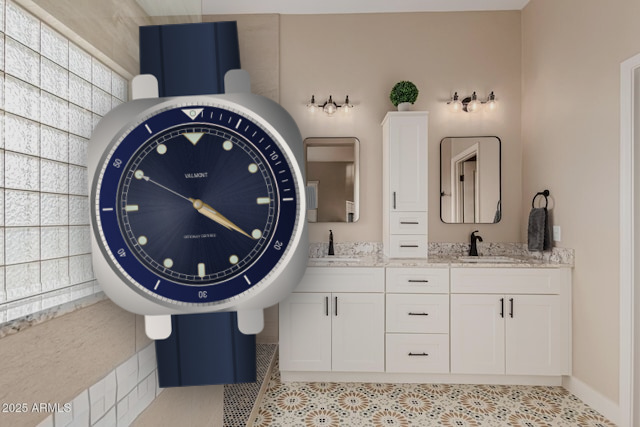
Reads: 4,20,50
